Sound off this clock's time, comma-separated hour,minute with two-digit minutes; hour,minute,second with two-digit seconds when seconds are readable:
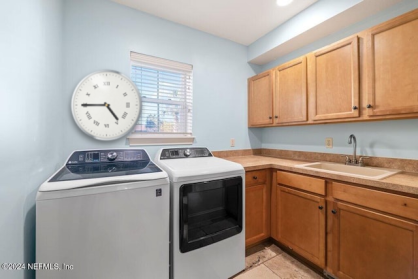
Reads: 4,45
